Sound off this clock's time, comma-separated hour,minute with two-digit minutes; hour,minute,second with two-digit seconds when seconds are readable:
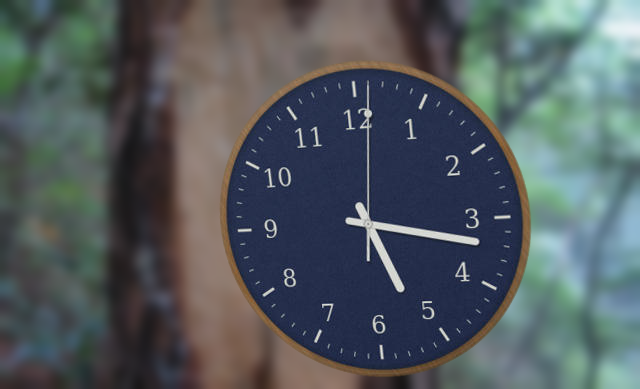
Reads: 5,17,01
